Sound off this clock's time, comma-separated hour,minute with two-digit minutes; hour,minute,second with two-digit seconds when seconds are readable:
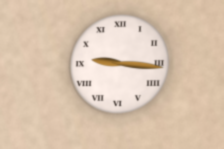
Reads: 9,16
